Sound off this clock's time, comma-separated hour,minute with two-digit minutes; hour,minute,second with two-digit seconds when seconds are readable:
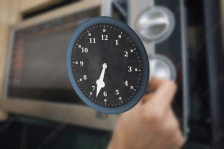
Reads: 6,33
